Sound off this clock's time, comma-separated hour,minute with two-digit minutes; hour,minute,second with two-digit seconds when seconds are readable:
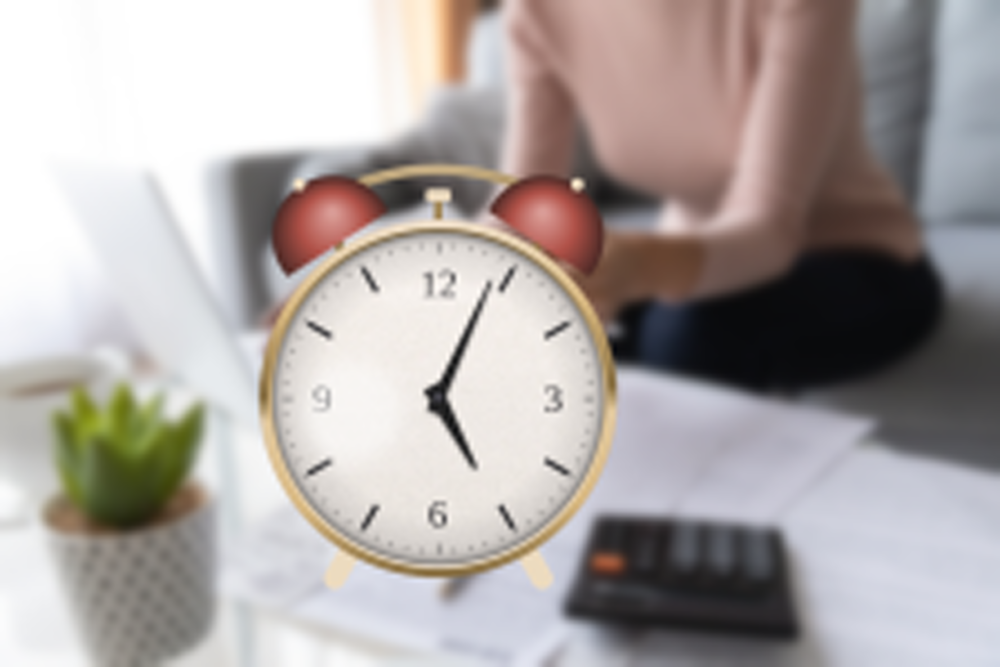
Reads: 5,04
